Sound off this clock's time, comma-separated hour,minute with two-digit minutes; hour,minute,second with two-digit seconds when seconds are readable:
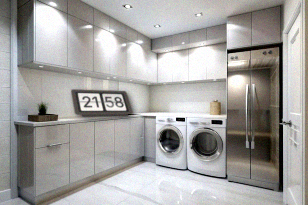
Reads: 21,58
